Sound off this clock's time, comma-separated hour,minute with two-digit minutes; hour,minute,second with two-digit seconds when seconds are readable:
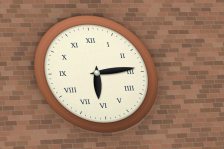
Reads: 6,14
